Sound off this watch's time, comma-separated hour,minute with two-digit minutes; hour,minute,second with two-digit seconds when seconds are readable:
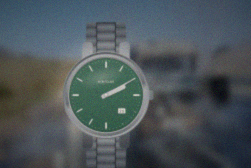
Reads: 2,10
